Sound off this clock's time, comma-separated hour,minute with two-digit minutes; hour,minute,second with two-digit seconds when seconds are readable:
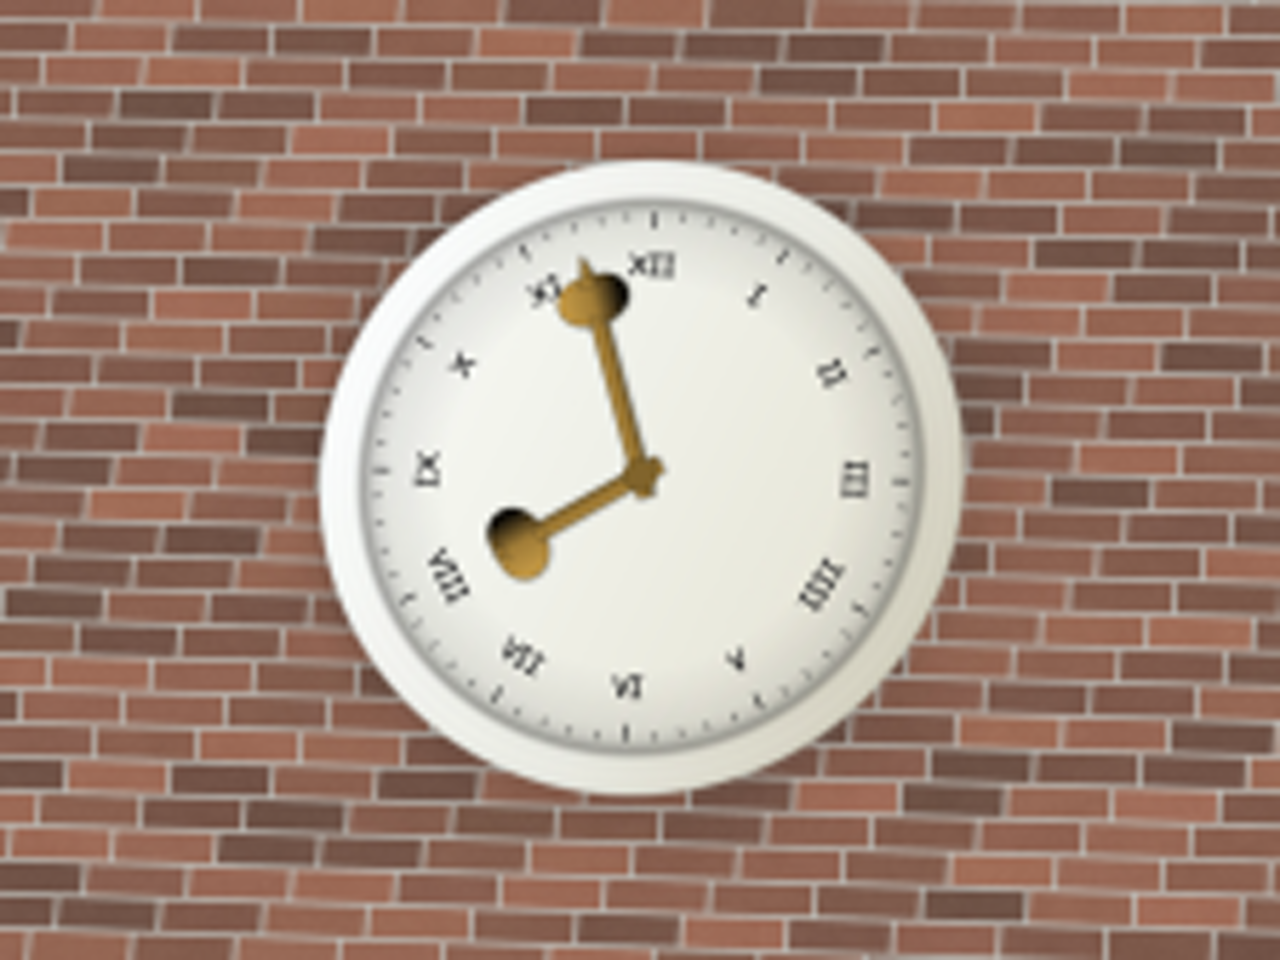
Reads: 7,57
